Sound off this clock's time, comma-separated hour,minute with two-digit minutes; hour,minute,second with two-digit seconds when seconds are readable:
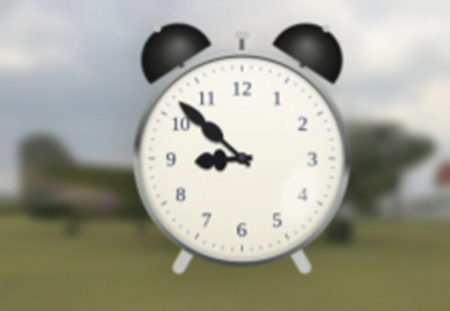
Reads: 8,52
